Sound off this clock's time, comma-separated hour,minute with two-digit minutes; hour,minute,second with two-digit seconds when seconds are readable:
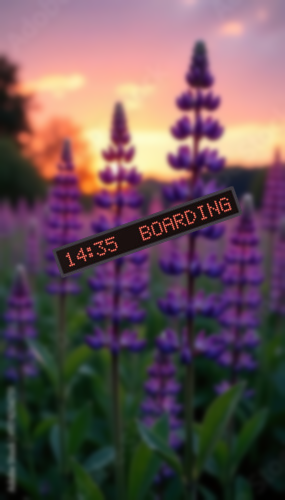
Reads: 14,35
